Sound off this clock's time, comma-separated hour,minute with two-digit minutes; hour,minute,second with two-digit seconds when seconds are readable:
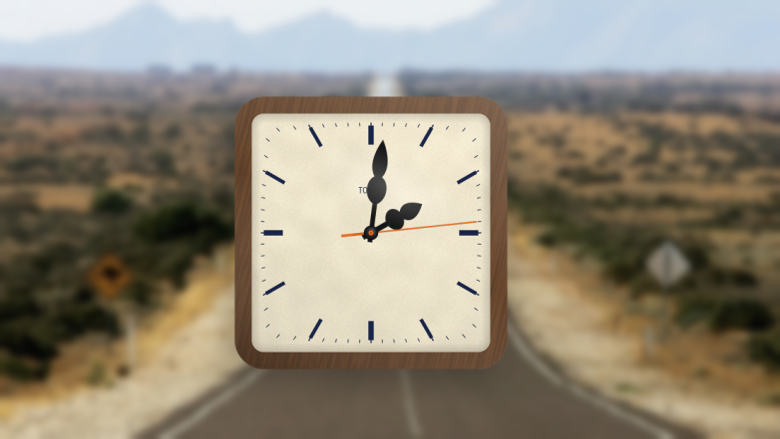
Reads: 2,01,14
